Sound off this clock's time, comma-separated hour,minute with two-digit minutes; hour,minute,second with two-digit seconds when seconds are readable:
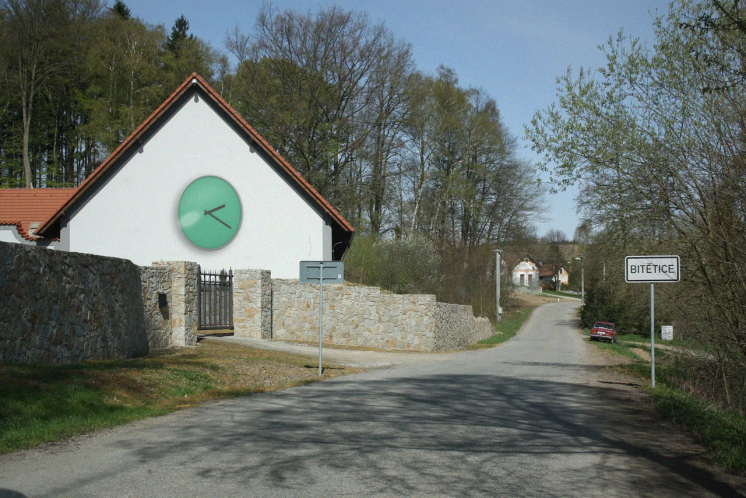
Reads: 2,20
